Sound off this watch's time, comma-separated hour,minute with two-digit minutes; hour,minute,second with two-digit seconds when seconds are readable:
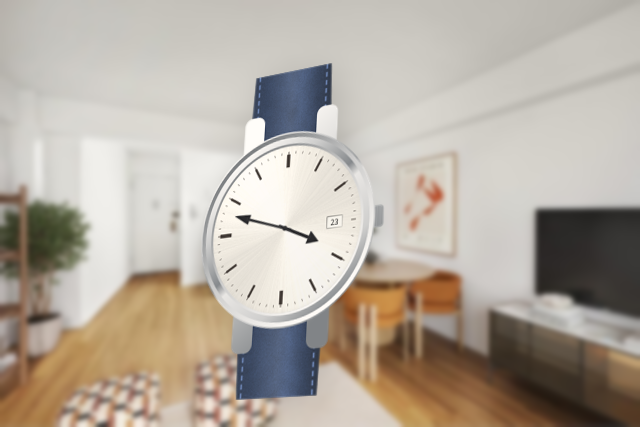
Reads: 3,48
